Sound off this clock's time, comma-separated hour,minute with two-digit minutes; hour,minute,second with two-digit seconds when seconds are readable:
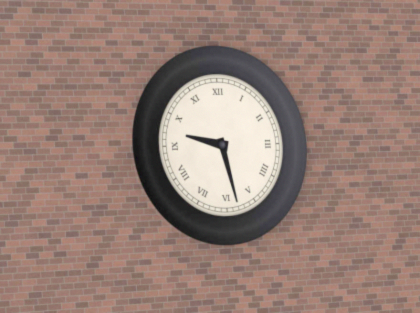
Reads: 9,28
